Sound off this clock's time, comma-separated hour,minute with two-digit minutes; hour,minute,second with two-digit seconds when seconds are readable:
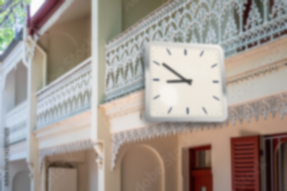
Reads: 8,51
